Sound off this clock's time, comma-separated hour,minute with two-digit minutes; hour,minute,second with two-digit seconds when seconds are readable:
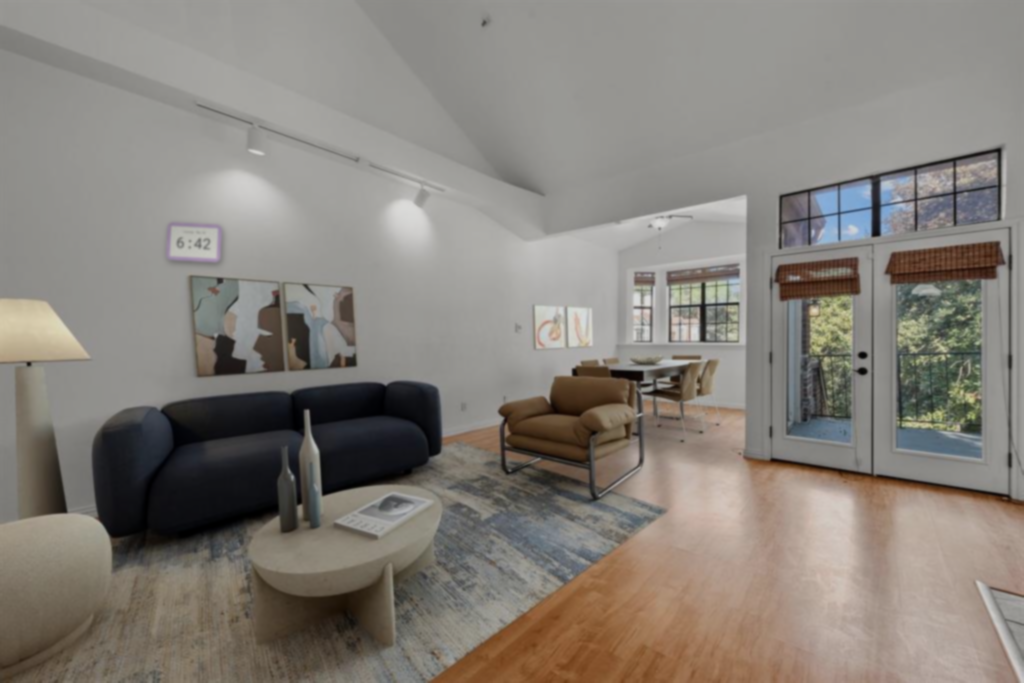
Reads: 6,42
